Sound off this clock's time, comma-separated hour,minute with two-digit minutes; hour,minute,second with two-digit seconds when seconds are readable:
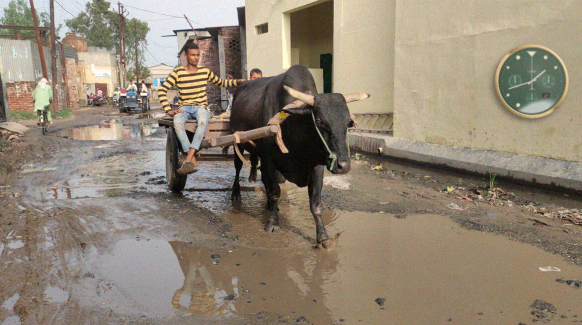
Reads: 1,42
